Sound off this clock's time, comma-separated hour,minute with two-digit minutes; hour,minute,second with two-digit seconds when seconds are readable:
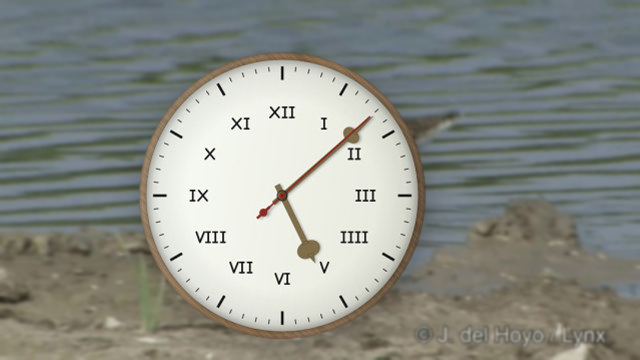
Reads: 5,08,08
